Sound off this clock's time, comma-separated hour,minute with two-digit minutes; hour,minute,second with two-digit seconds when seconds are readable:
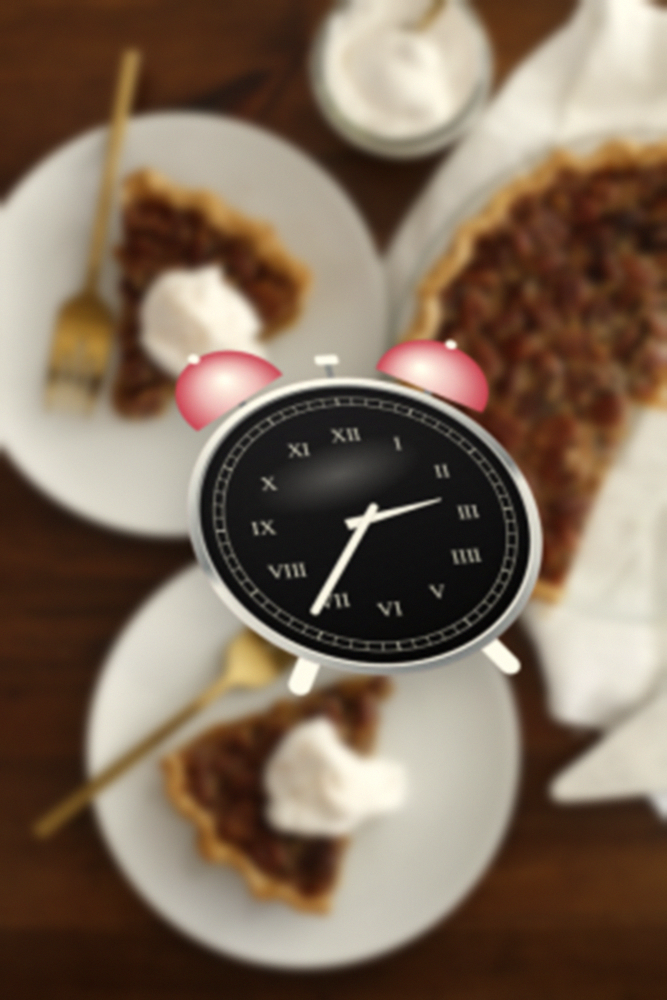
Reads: 2,36
